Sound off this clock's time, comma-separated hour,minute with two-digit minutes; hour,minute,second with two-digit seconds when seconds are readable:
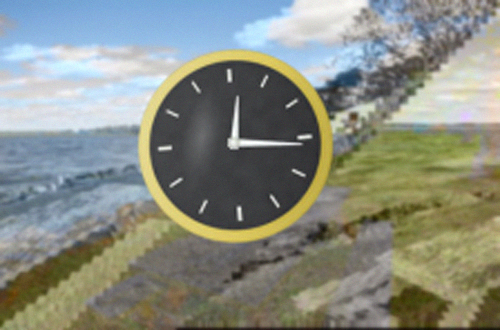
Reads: 12,16
